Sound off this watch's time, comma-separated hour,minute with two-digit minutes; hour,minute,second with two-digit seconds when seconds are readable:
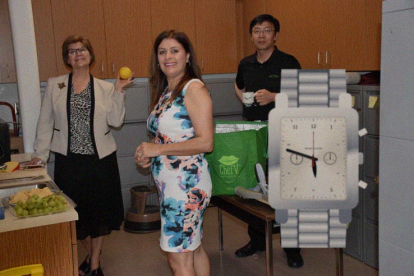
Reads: 5,48
